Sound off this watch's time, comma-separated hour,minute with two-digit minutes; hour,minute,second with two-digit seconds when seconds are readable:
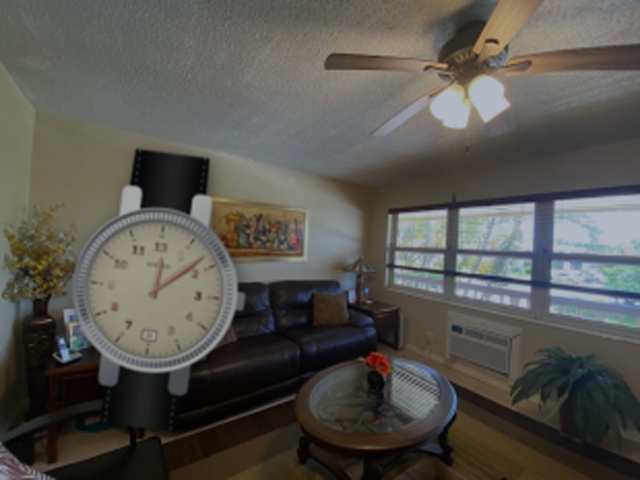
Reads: 12,08
